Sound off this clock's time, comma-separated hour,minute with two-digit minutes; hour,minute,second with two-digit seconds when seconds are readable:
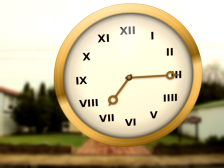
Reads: 7,15
